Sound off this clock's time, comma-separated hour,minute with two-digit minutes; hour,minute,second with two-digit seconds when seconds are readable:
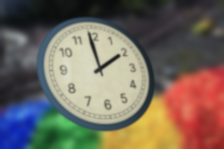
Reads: 1,59
